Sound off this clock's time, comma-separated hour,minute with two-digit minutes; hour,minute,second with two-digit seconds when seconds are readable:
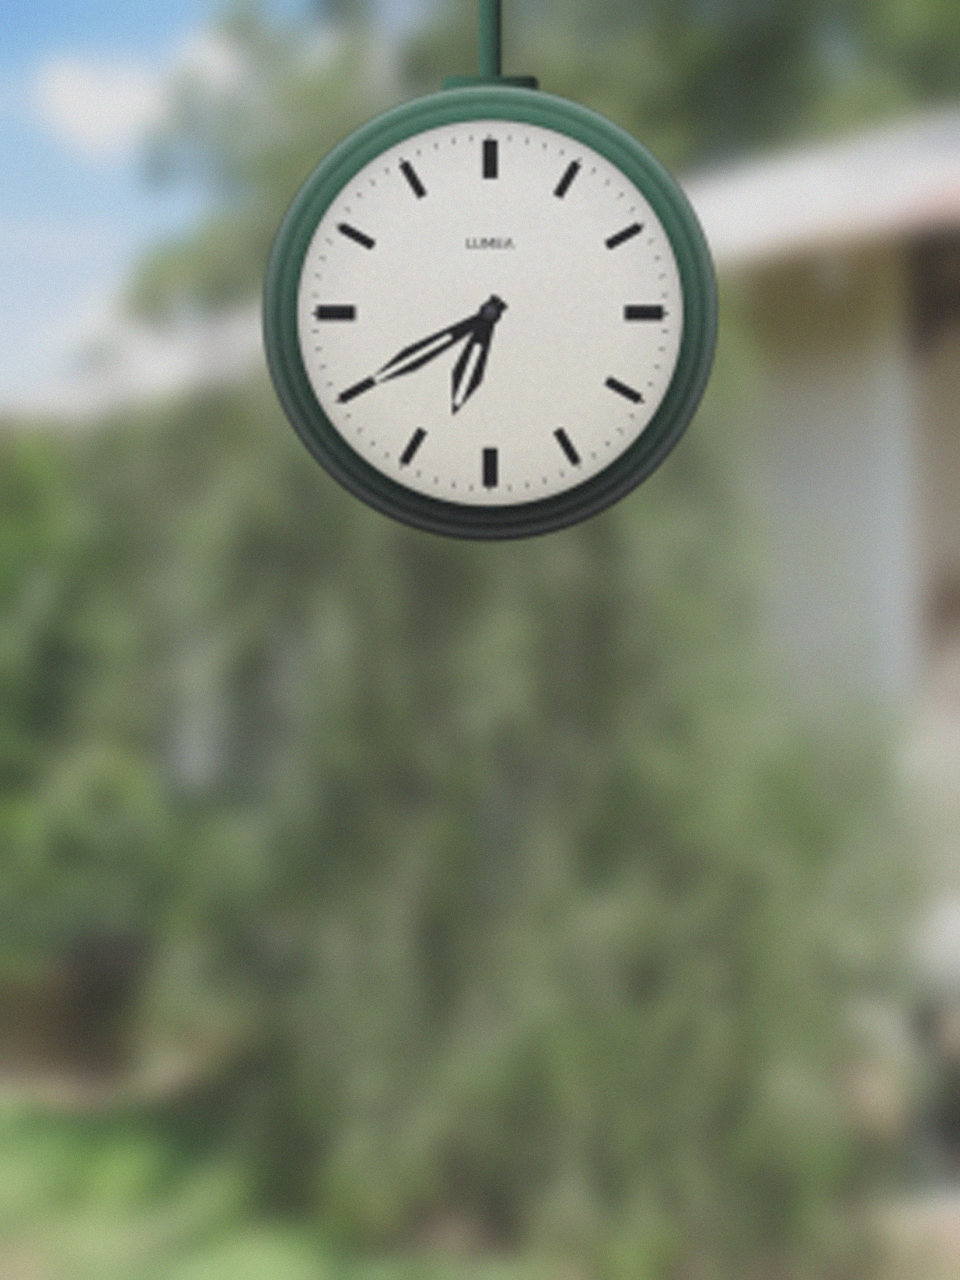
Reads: 6,40
